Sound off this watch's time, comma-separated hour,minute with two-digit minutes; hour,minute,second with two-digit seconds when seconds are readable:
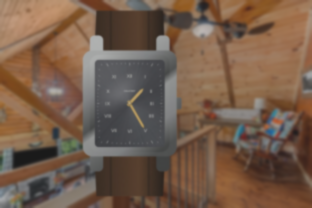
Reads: 1,25
